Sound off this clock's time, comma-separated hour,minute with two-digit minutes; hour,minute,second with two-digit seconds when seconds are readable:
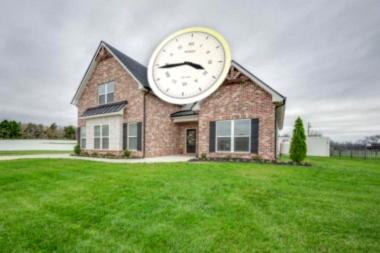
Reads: 3,44
